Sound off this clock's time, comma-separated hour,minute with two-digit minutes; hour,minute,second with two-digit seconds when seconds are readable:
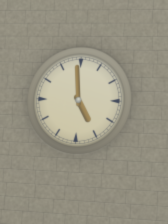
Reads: 4,59
